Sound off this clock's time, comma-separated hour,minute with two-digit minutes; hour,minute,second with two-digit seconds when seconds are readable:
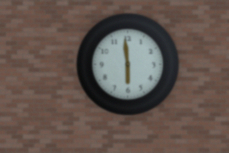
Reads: 5,59
